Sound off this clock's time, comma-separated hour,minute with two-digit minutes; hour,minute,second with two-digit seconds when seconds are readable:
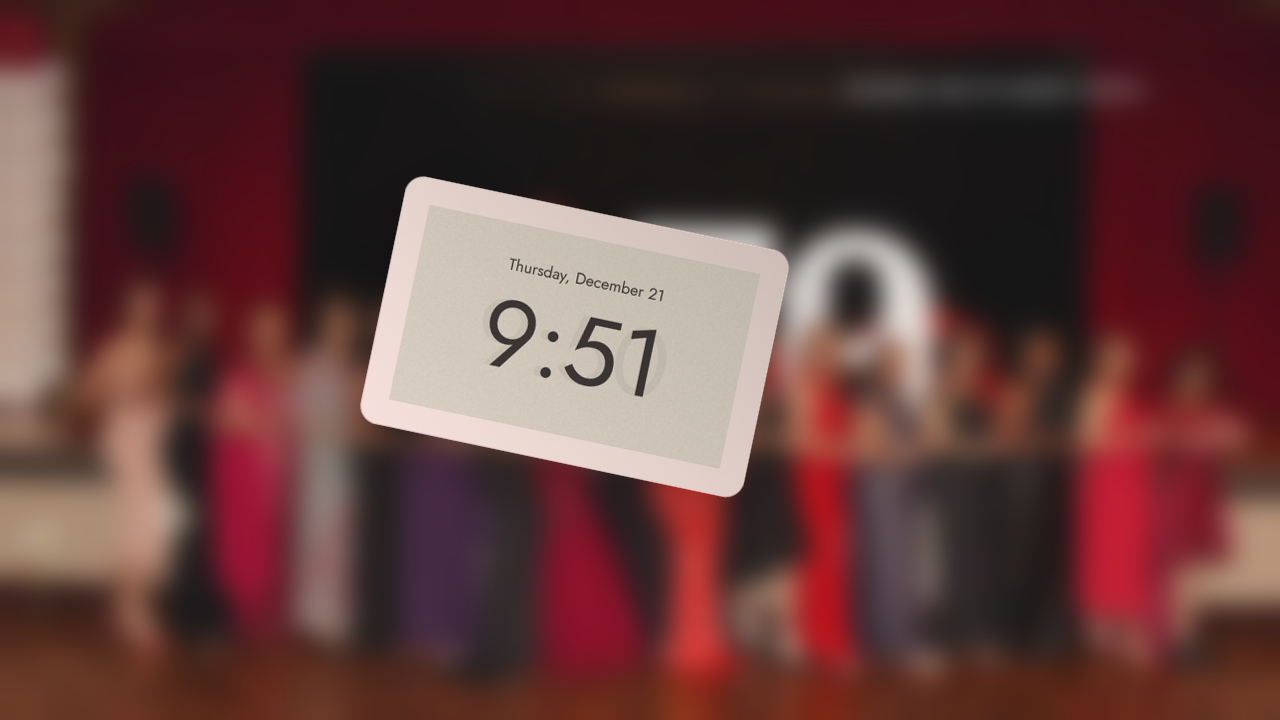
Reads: 9,51
